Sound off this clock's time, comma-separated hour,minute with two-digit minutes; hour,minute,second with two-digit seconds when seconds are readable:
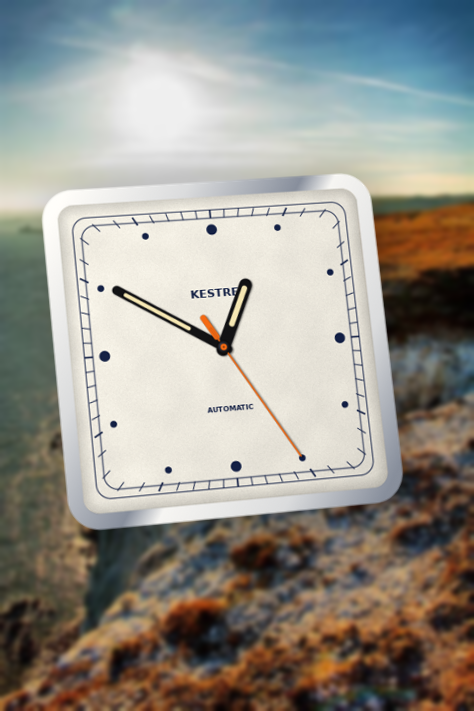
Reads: 12,50,25
